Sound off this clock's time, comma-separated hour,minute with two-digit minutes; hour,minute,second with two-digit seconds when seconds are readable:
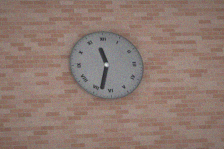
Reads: 11,33
